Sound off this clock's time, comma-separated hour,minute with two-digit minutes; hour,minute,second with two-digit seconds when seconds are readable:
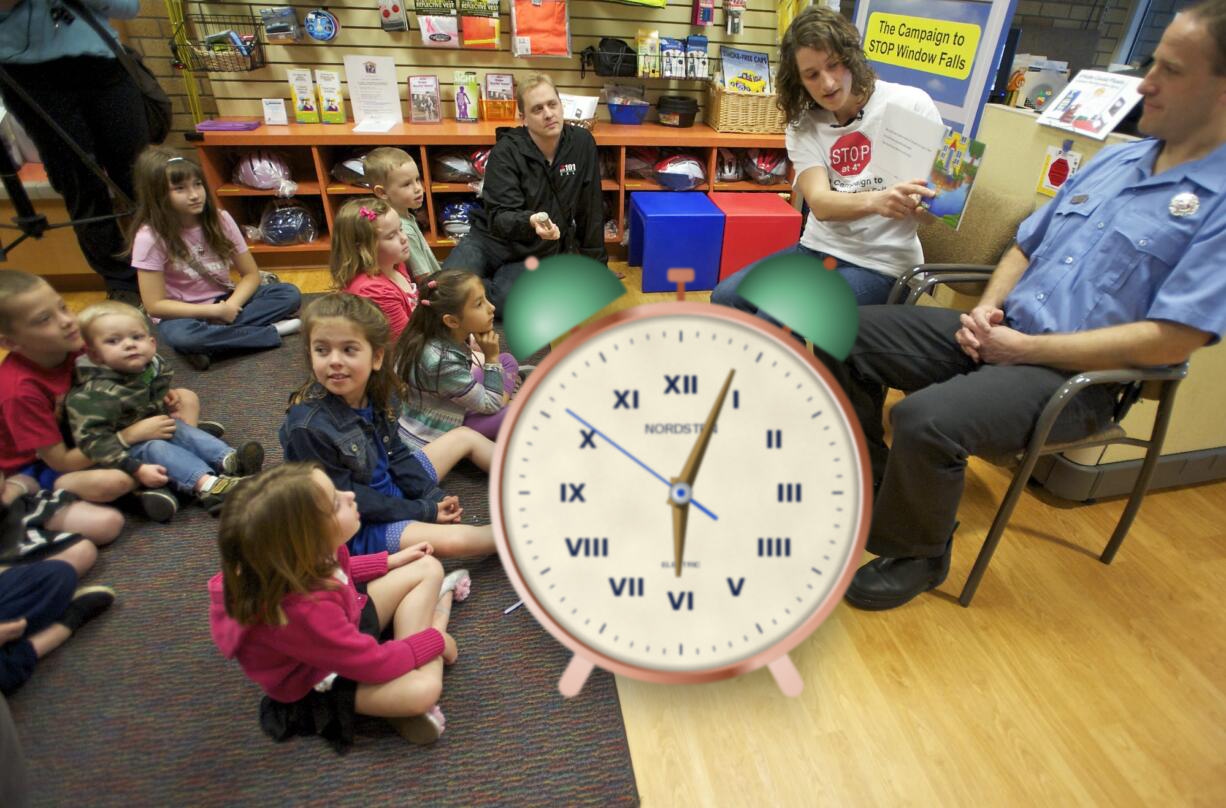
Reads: 6,03,51
